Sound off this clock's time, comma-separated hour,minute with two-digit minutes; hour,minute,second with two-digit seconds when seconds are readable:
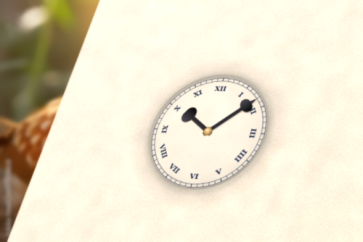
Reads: 10,08
